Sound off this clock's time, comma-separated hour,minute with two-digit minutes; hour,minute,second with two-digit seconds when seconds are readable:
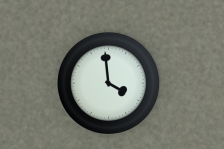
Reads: 3,59
